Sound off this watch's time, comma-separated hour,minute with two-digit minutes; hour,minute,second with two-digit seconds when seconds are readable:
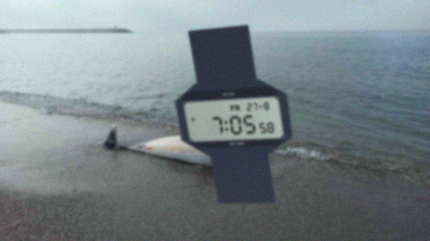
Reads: 7,05
